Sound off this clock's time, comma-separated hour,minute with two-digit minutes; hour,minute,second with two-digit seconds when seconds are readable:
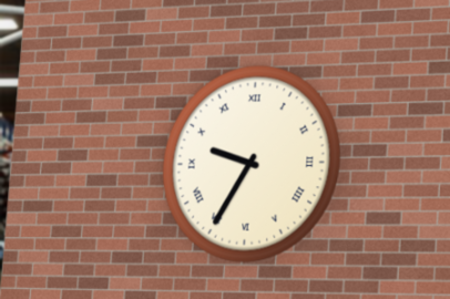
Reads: 9,35
